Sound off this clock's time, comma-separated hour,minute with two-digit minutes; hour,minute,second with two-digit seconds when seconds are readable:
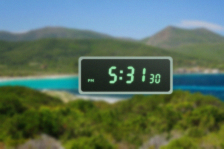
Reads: 5,31,30
